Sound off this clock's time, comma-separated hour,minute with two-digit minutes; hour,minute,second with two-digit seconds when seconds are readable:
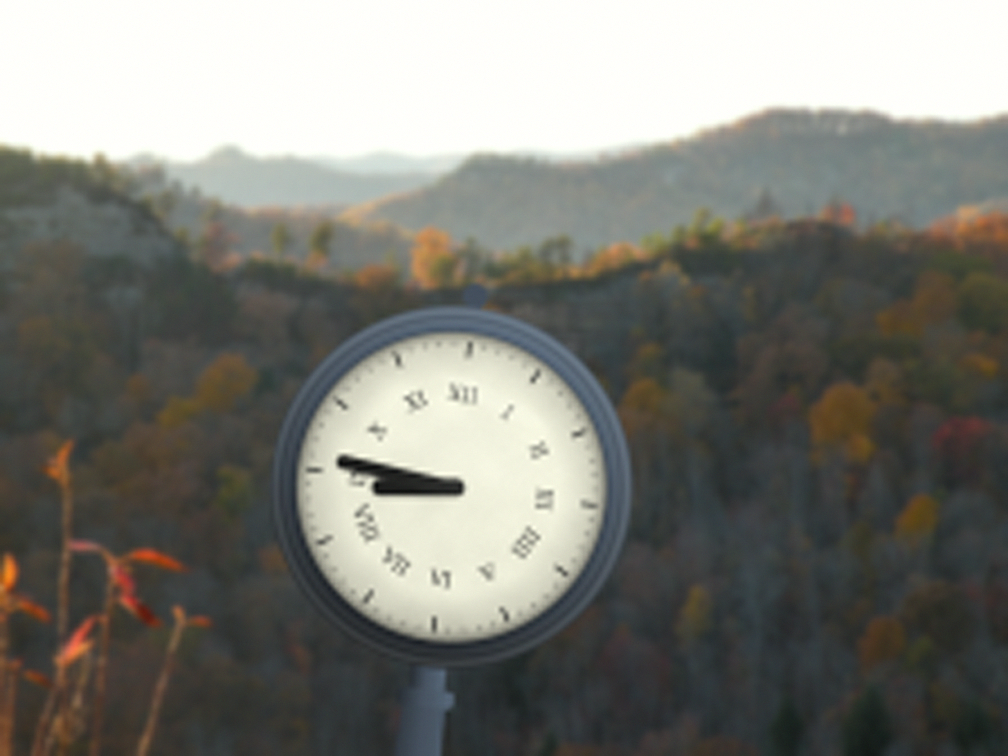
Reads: 8,46
